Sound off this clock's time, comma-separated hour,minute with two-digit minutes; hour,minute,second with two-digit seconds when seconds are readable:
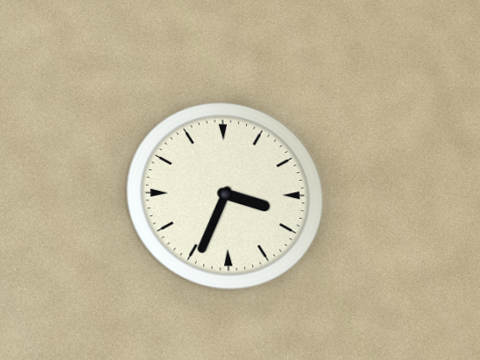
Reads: 3,34
